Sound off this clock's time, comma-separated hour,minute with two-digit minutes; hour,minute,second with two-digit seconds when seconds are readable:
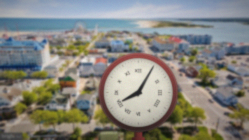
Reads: 8,05
